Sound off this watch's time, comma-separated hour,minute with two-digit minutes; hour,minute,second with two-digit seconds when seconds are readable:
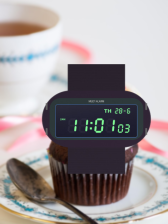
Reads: 11,01,03
